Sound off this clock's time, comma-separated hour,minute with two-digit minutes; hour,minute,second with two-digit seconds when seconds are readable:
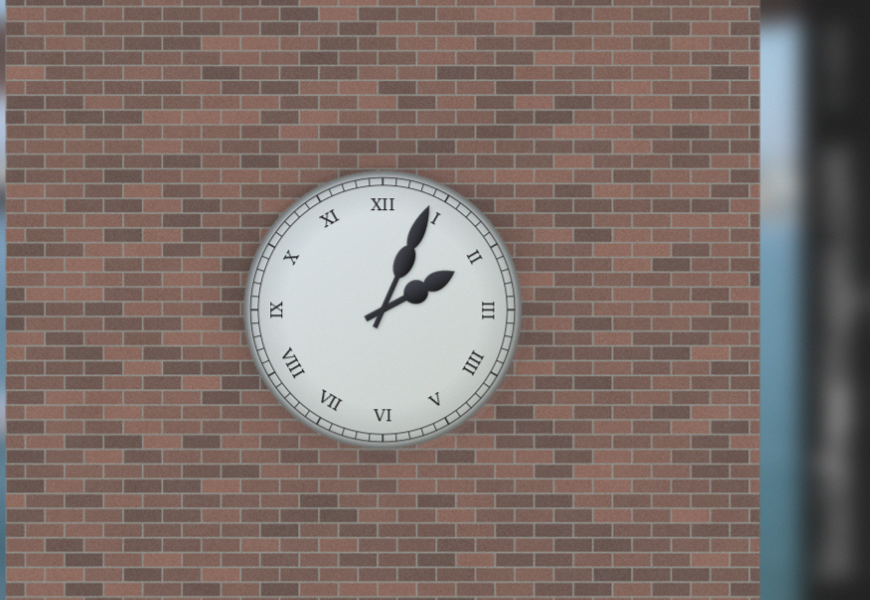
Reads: 2,04
